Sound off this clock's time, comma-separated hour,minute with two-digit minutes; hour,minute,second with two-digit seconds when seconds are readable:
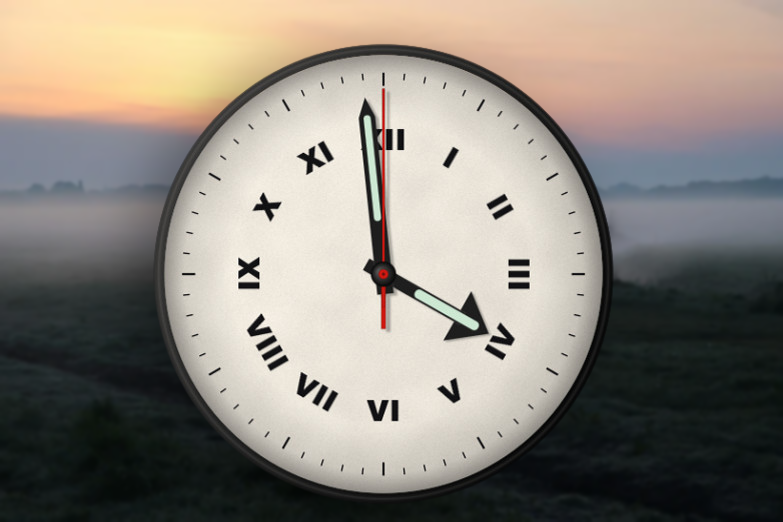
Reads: 3,59,00
